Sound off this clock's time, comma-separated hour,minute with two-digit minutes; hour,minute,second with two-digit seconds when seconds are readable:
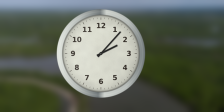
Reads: 2,07
